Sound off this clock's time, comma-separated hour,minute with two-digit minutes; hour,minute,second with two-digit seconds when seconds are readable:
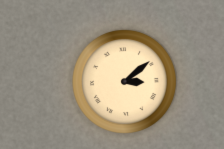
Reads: 3,09
